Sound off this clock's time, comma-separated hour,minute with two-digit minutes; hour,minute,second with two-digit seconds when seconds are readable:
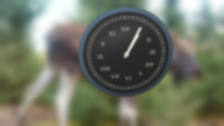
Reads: 1,05
